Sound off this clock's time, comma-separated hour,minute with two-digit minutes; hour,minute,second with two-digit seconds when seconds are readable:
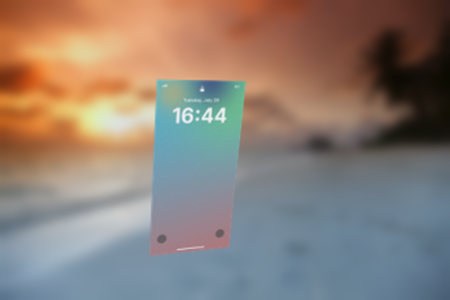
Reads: 16,44
